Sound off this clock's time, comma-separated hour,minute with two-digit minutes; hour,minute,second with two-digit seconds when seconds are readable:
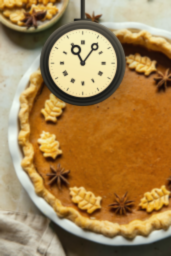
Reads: 11,06
